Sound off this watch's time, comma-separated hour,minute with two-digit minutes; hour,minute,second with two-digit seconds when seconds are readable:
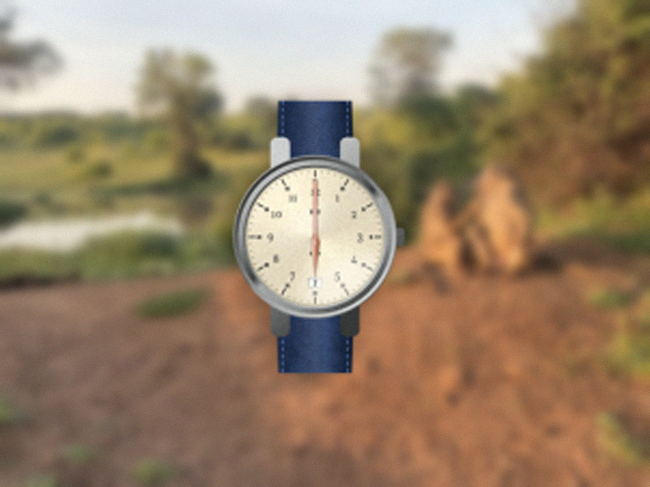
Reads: 6,00
